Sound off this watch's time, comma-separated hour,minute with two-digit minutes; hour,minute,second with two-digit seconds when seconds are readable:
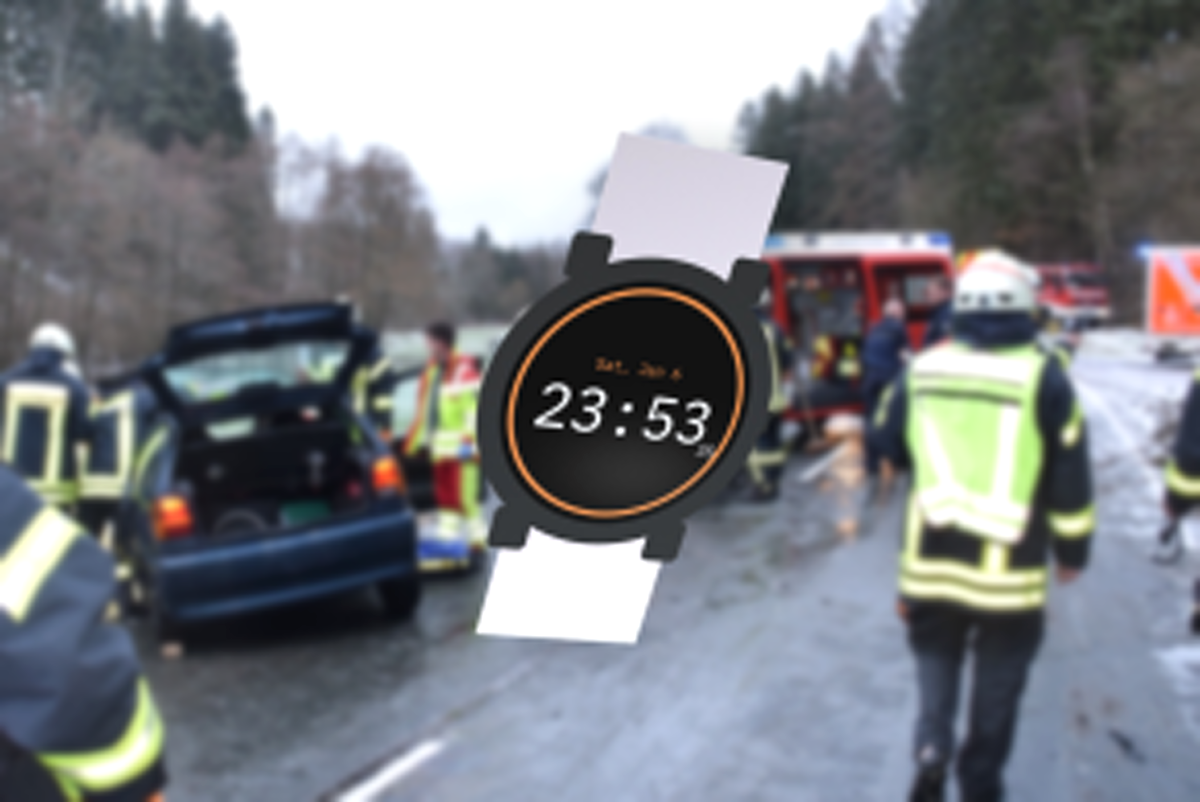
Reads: 23,53
